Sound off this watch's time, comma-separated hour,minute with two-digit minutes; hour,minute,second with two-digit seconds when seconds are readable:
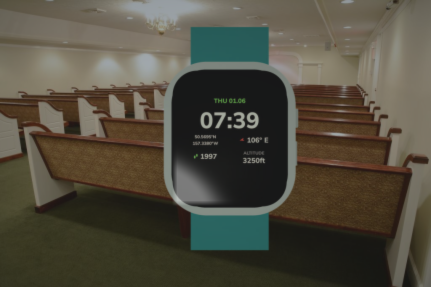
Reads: 7,39
